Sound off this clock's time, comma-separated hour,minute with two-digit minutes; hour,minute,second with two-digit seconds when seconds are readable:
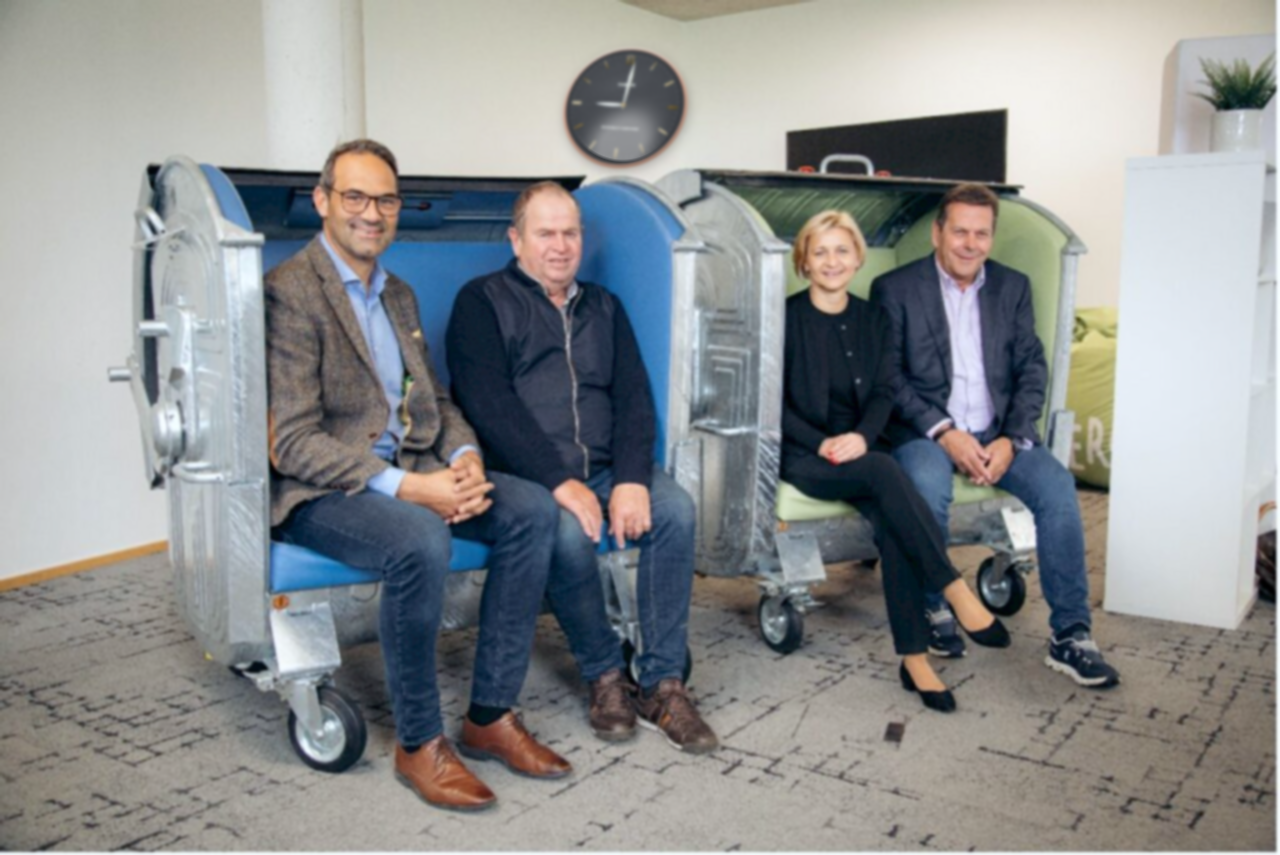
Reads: 9,01
